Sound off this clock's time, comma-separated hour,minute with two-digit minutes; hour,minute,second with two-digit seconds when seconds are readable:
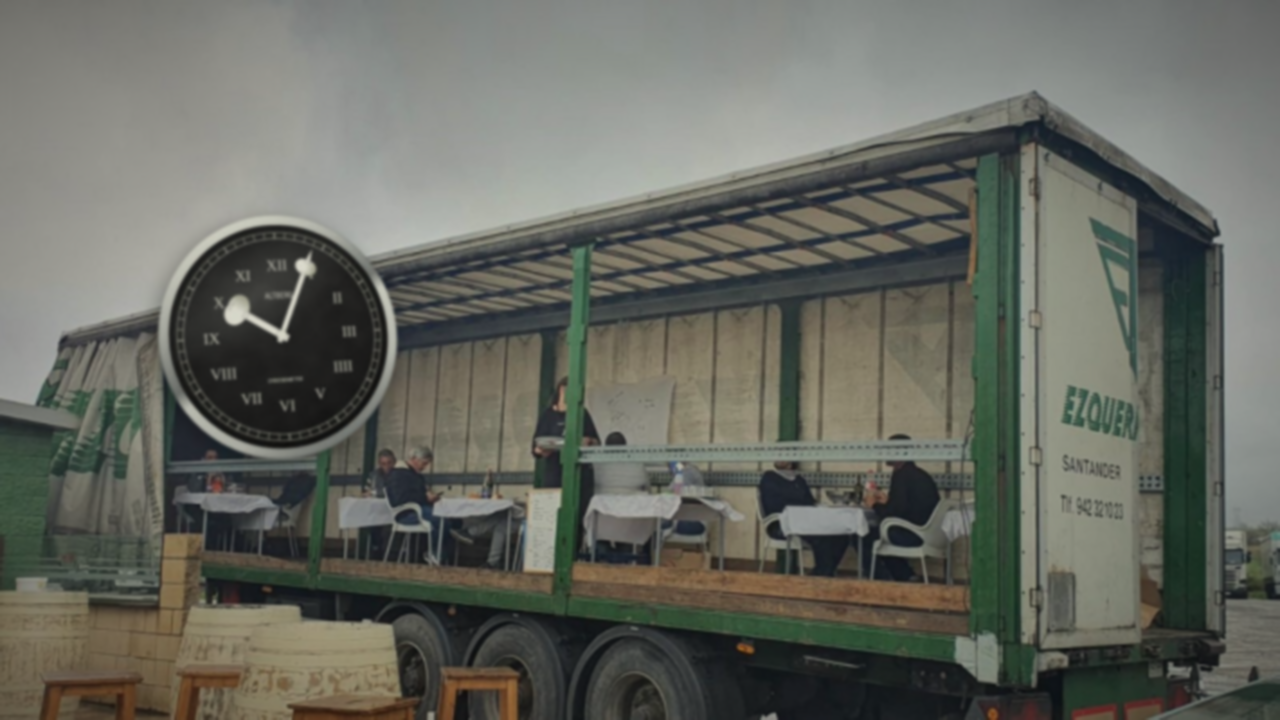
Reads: 10,04
